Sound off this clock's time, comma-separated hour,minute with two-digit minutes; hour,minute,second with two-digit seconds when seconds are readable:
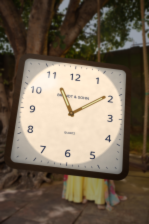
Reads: 11,09
